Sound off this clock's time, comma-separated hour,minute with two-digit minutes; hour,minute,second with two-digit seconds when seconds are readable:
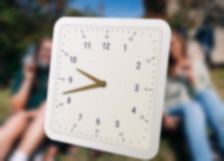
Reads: 9,42
